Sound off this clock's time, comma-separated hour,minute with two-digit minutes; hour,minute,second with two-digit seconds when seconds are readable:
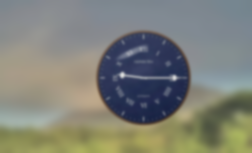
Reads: 9,15
